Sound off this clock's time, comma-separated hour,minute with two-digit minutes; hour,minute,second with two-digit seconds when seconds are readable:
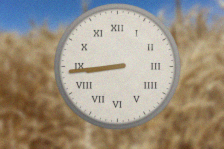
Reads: 8,44
